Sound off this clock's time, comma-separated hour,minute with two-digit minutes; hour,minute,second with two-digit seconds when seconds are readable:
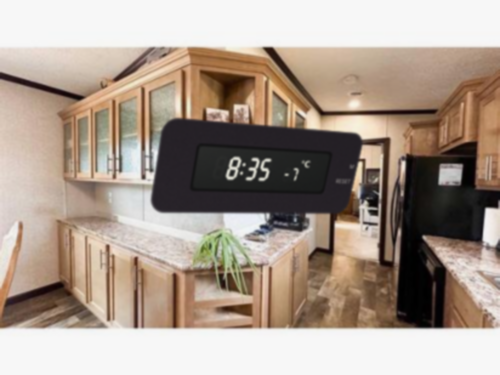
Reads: 8,35
